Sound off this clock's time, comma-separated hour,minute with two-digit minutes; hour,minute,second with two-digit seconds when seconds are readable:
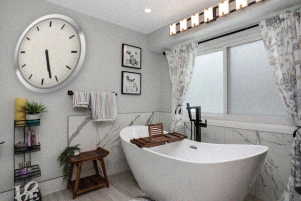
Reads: 5,27
